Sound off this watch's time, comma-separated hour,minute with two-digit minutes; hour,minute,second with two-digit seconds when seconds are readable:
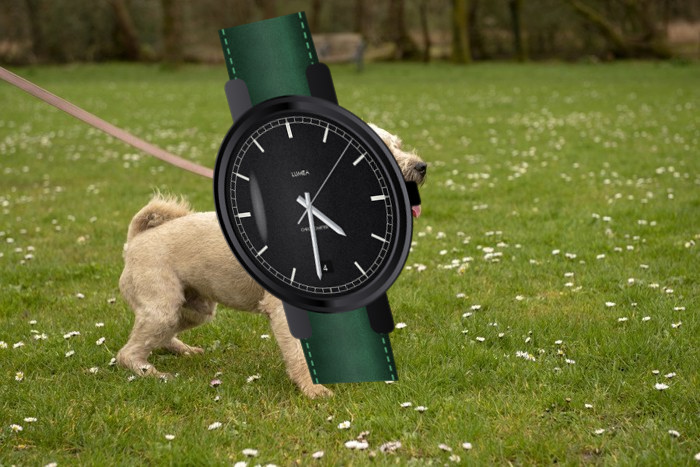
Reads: 4,31,08
